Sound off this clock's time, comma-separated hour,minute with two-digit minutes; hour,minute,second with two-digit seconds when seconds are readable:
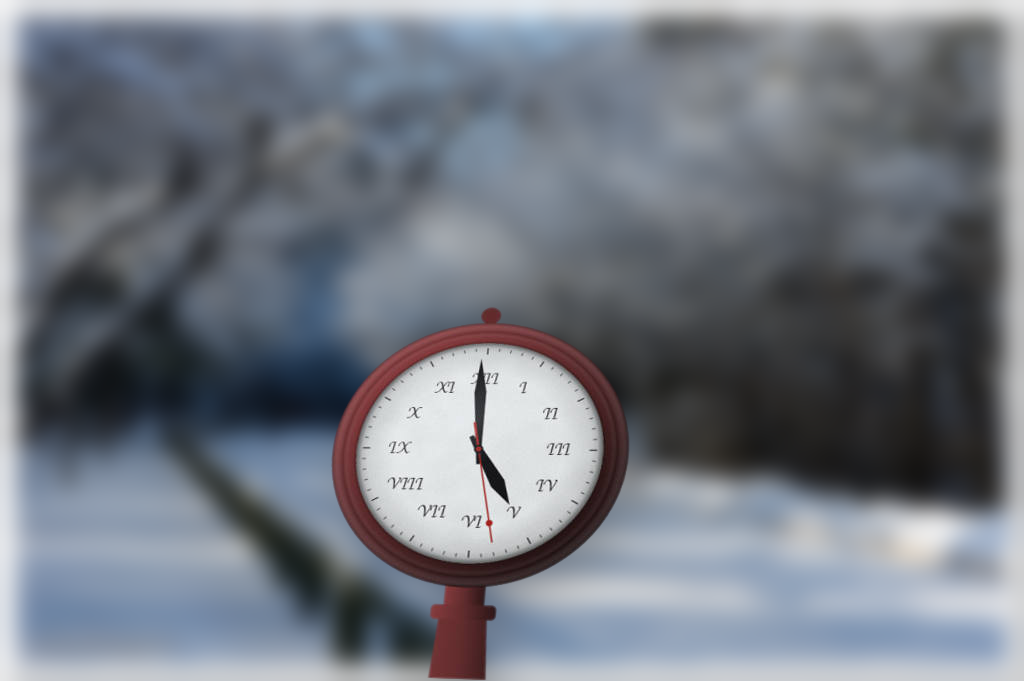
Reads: 4,59,28
